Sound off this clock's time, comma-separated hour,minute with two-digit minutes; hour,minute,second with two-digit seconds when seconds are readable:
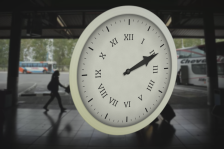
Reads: 2,11
